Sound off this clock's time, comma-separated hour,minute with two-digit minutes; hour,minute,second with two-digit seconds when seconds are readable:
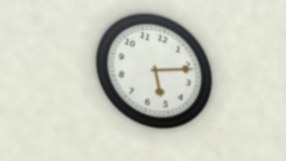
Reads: 5,11
